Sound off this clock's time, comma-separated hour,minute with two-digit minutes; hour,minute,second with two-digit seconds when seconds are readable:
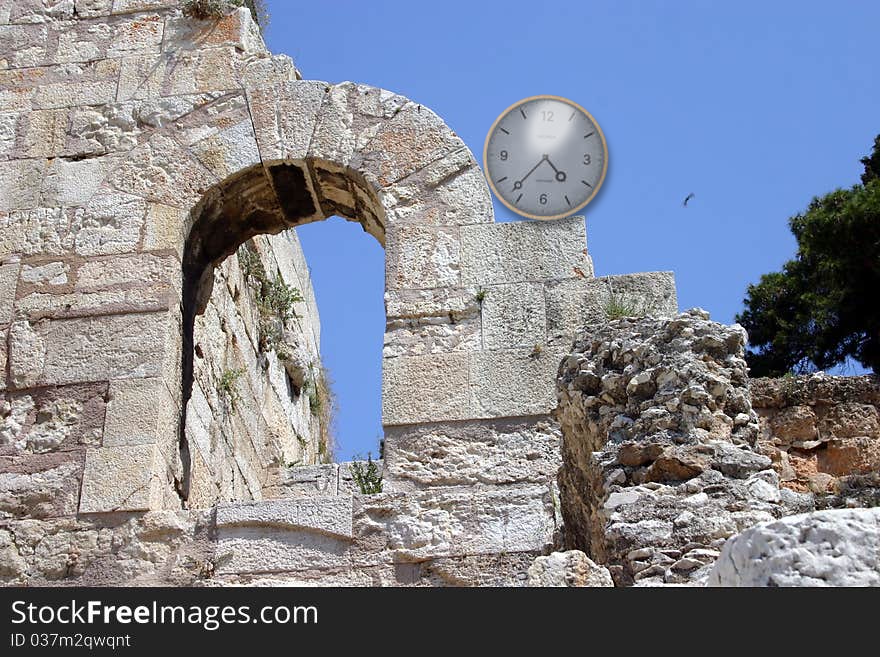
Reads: 4,37
